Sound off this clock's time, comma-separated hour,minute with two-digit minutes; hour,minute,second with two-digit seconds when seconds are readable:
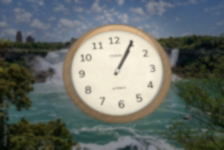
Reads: 1,05
